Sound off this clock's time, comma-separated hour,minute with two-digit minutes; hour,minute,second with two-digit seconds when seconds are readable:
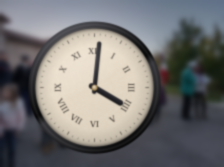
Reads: 4,01
